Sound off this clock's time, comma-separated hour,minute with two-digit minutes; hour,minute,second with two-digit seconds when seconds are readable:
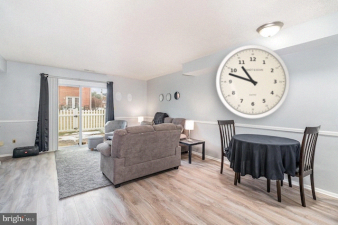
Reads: 10,48
